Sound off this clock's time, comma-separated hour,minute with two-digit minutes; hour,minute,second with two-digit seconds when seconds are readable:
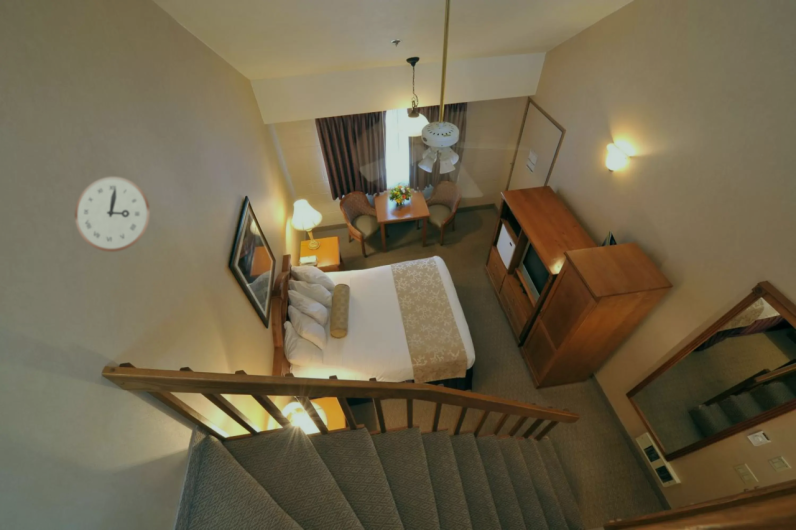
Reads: 3,01
